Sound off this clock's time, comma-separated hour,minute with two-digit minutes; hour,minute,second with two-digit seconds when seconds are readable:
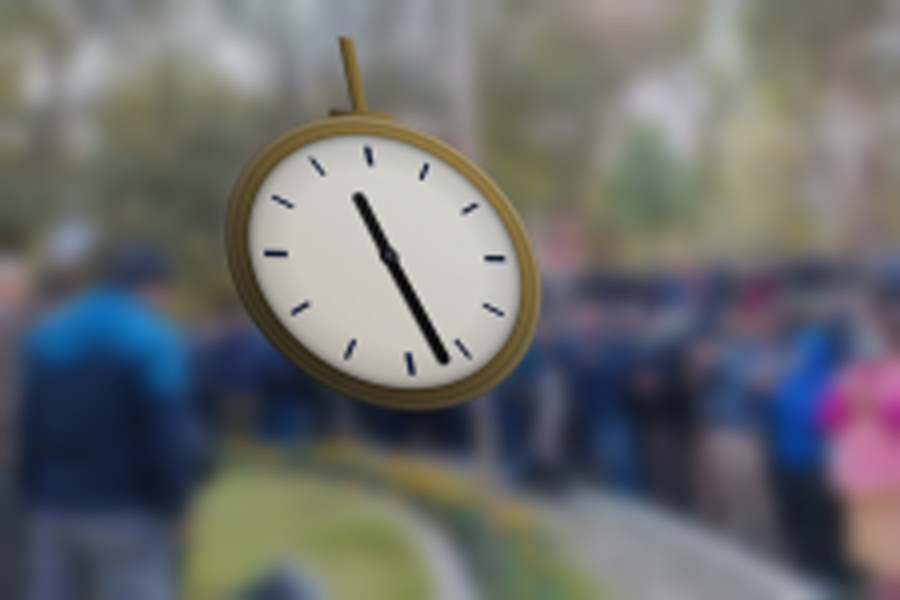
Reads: 11,27
